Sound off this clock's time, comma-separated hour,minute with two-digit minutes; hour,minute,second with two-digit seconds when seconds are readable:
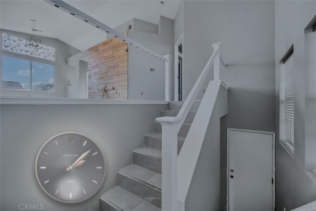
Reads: 2,08
